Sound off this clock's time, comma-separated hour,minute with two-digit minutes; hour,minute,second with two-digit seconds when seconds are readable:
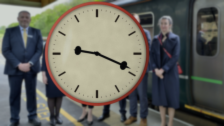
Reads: 9,19
